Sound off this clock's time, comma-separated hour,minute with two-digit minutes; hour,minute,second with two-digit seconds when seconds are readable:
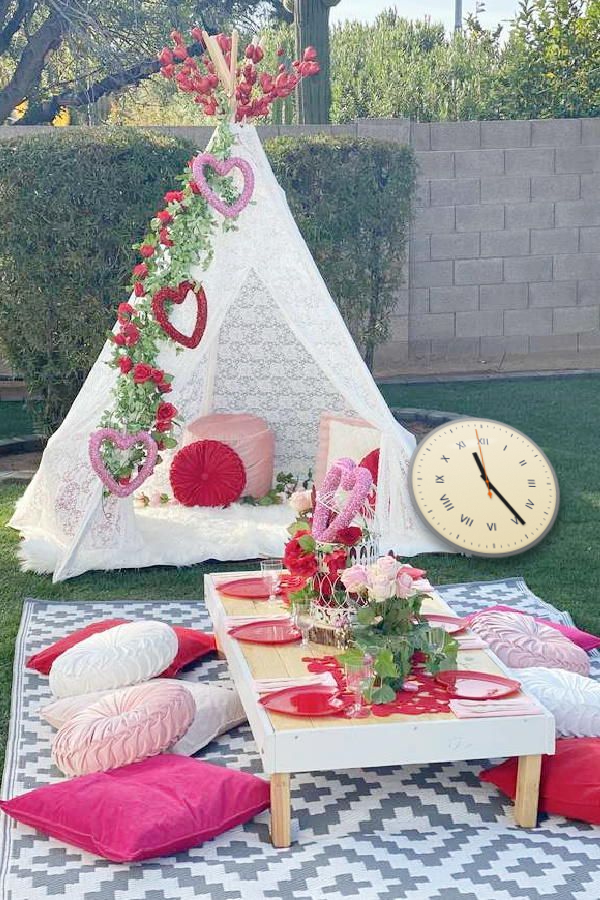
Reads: 11,23,59
